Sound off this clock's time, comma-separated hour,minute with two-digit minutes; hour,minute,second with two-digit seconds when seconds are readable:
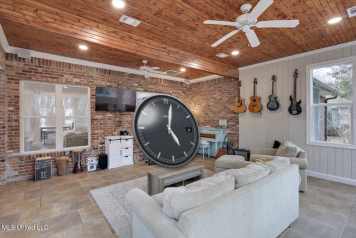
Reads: 5,02
